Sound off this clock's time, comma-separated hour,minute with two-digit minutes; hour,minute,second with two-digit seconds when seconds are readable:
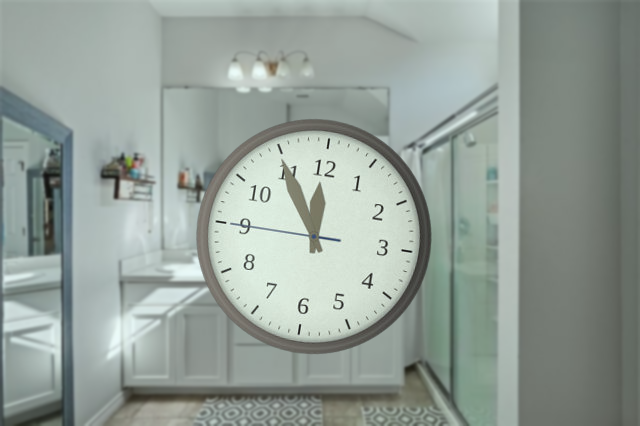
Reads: 11,54,45
